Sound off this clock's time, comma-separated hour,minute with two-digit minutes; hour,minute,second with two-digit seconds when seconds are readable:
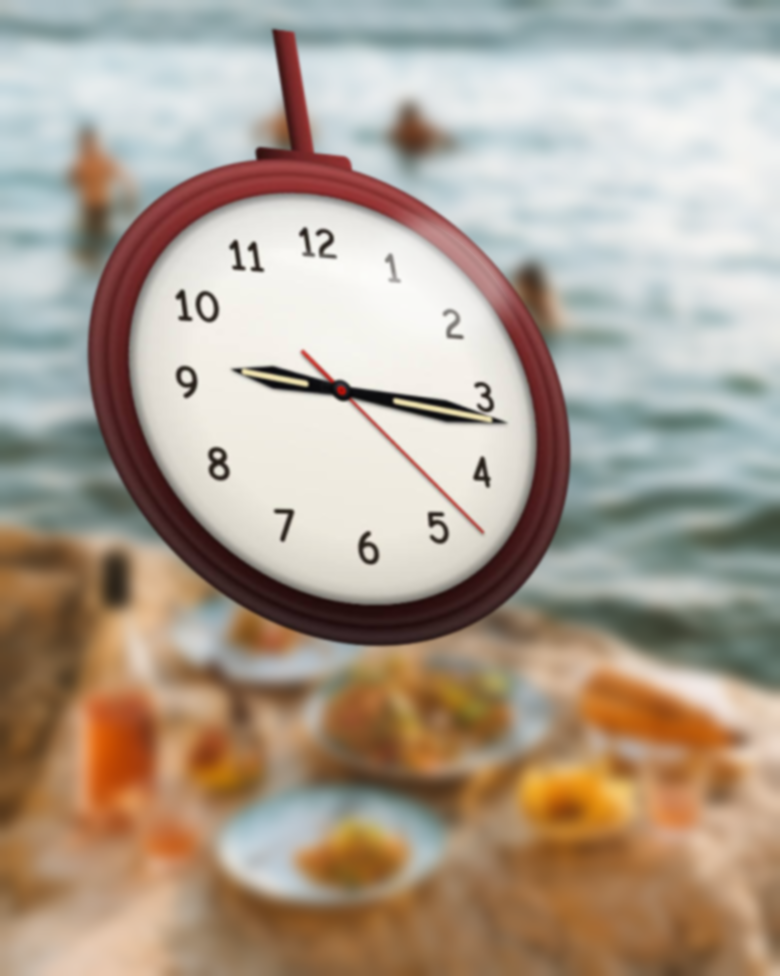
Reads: 9,16,23
